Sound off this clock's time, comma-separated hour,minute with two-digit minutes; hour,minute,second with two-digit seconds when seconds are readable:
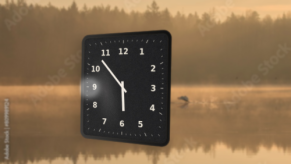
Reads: 5,53
